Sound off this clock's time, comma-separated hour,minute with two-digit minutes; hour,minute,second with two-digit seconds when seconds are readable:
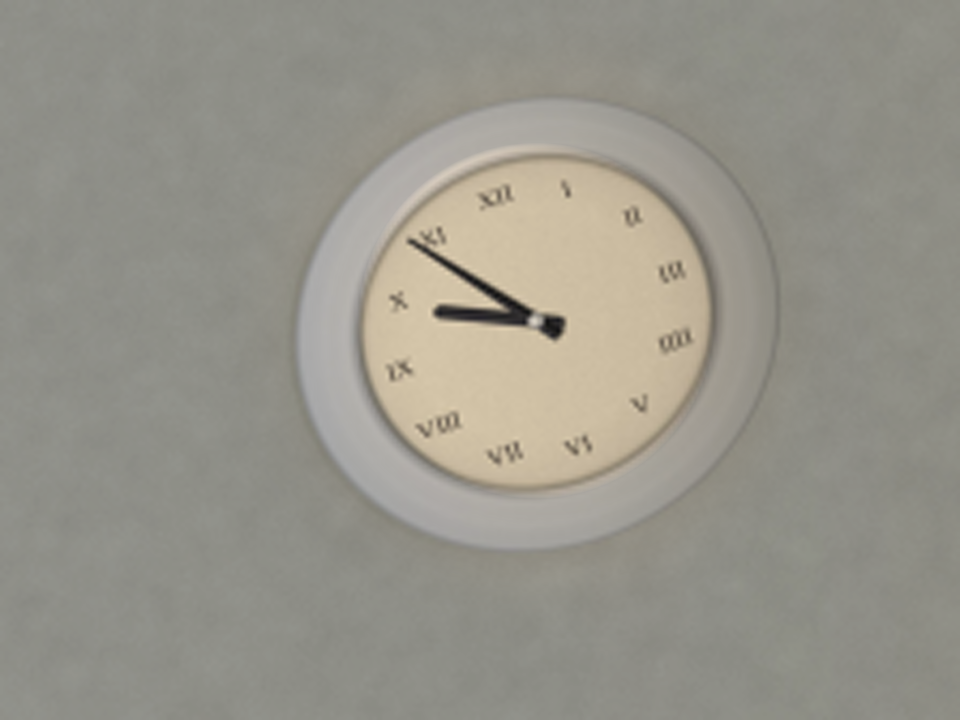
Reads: 9,54
